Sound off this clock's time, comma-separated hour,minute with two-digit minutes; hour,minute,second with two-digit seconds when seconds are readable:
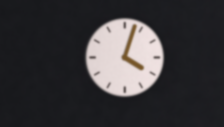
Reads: 4,03
